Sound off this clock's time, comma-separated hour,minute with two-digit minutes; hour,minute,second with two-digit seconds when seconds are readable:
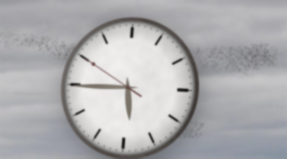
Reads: 5,44,50
